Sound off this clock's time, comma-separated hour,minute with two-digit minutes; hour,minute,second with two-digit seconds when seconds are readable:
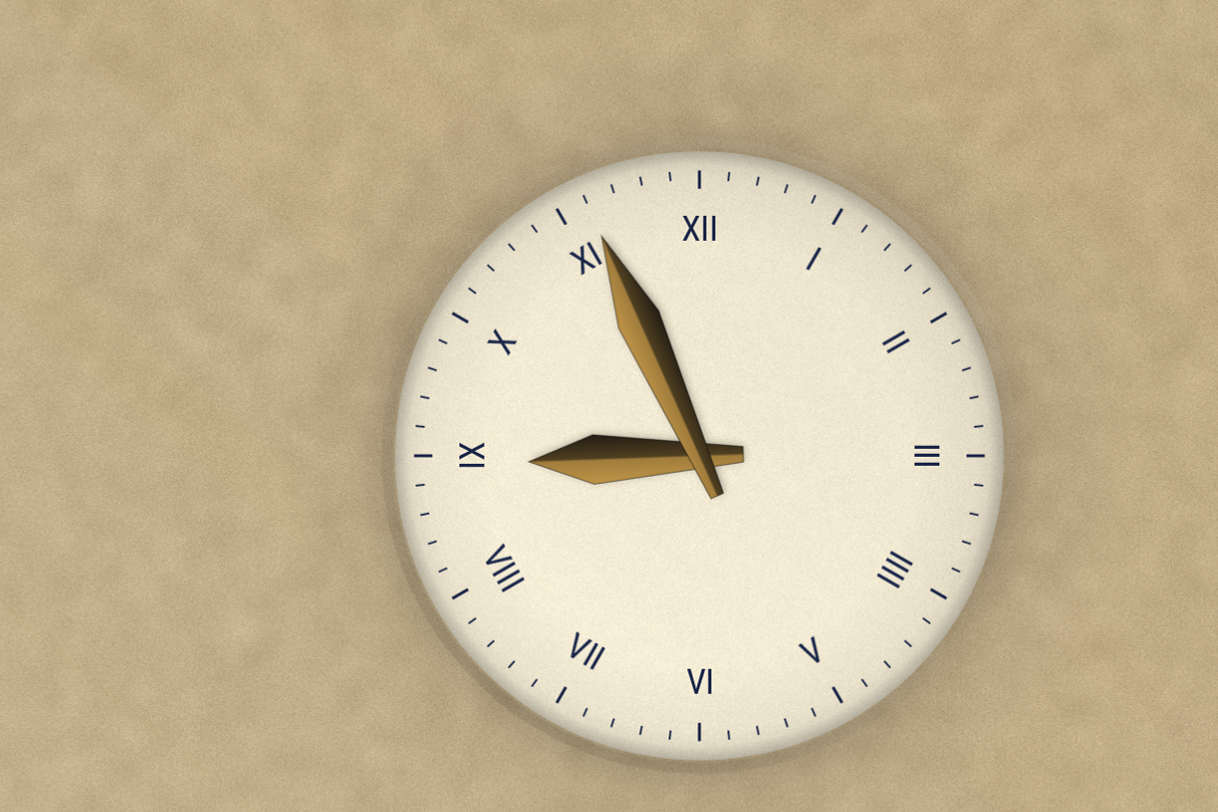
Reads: 8,56
